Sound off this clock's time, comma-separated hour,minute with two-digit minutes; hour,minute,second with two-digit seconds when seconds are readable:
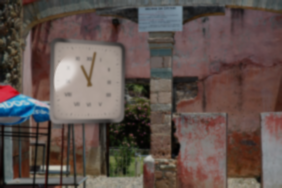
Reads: 11,02
